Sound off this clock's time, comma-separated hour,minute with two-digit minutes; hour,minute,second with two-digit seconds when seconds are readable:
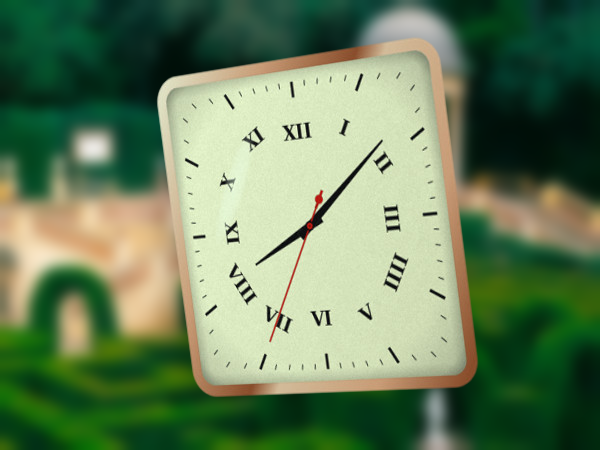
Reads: 8,08,35
